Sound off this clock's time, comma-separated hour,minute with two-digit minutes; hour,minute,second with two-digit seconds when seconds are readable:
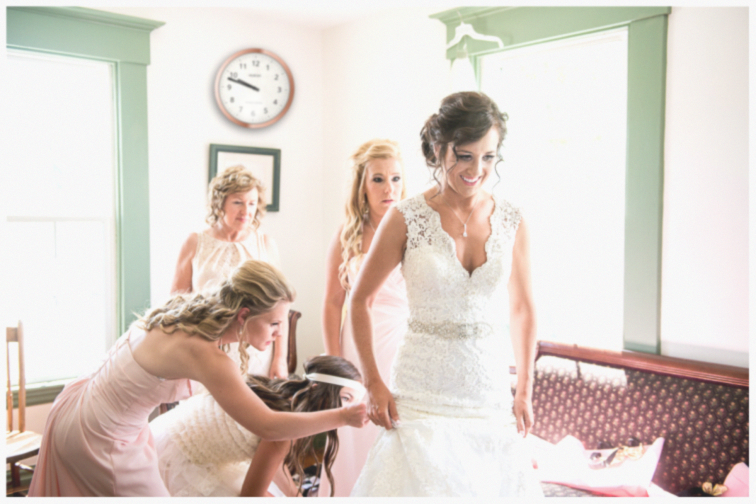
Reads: 9,48
